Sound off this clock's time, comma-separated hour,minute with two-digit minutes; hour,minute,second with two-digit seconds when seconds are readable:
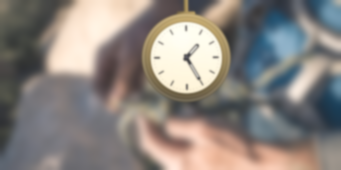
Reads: 1,25
